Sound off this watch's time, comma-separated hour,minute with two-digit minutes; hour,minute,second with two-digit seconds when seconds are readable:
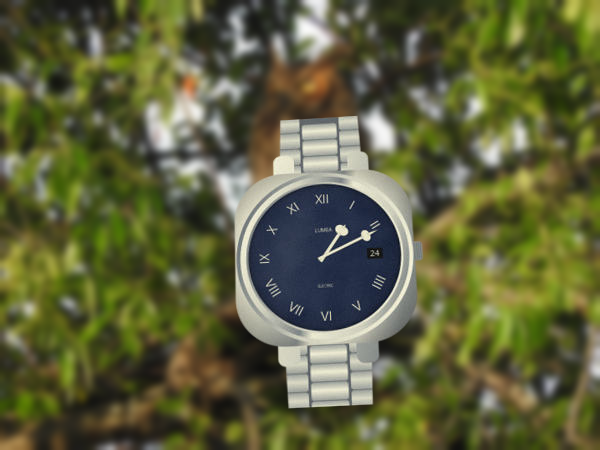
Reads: 1,11
